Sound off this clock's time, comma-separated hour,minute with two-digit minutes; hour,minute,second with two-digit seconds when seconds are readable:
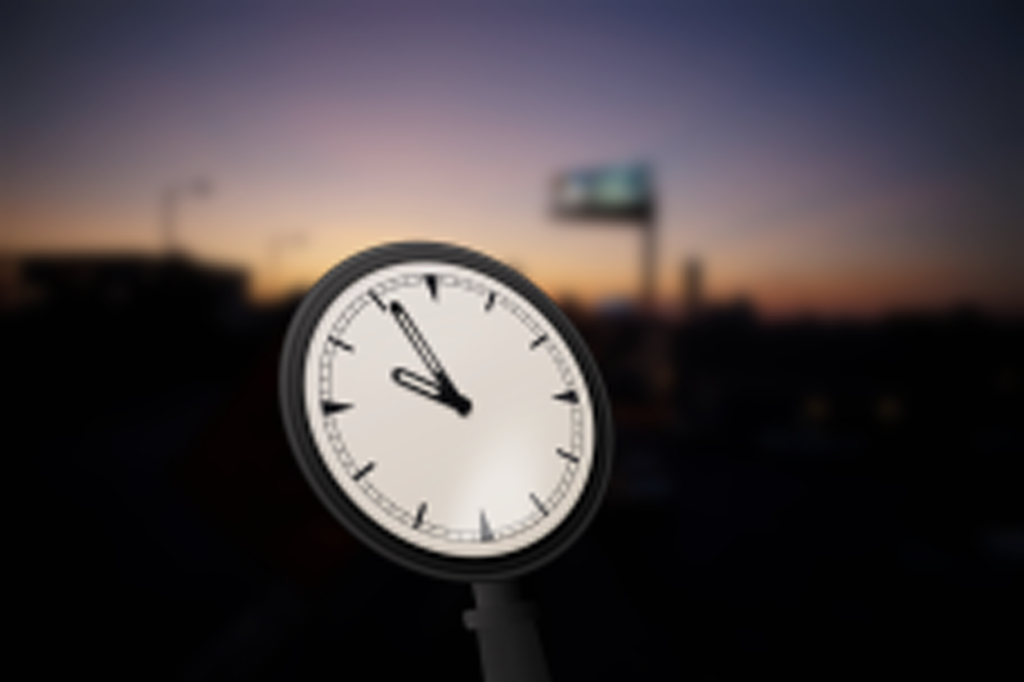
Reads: 9,56
